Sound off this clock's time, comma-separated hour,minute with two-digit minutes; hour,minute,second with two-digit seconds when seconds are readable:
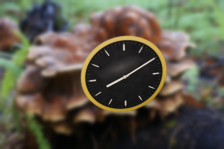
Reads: 8,10
